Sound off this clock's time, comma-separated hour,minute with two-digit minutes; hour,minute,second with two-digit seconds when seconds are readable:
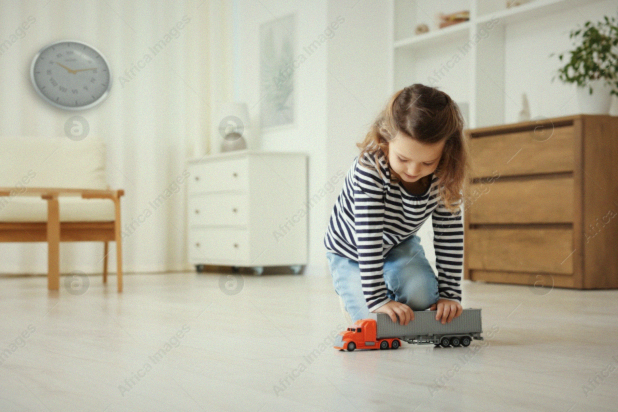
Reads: 10,14
